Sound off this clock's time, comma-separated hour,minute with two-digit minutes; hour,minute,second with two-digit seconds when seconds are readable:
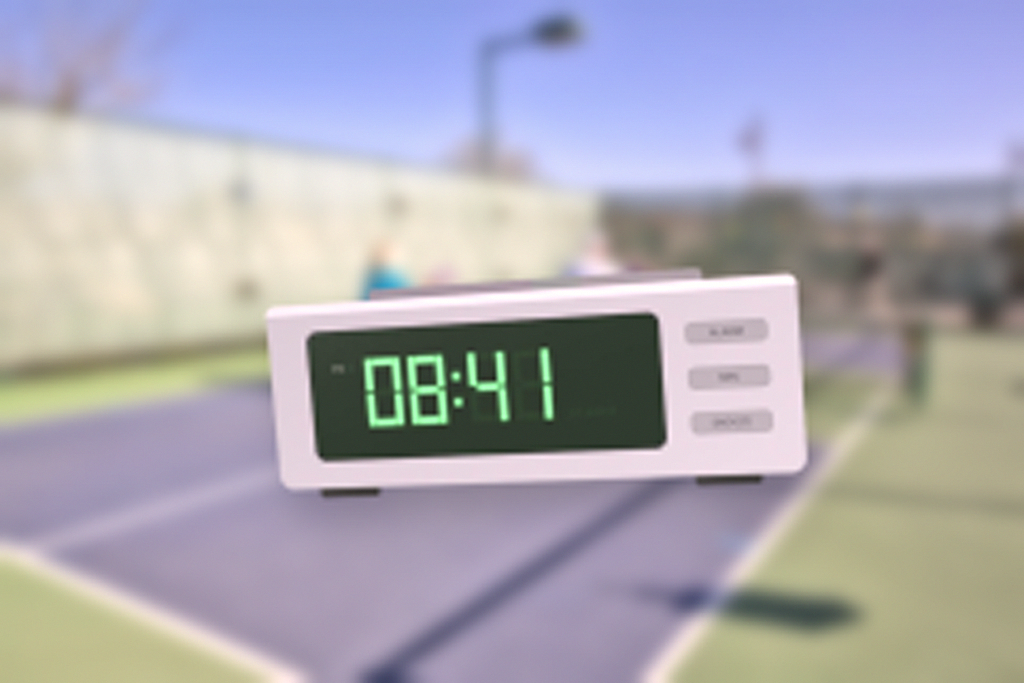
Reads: 8,41
